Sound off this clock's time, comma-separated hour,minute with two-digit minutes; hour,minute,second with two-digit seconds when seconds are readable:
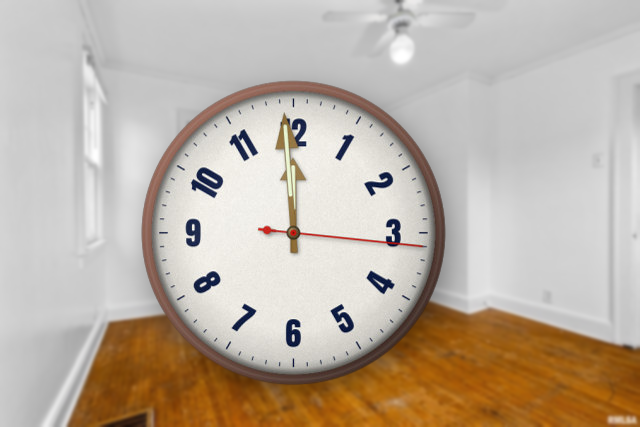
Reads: 11,59,16
